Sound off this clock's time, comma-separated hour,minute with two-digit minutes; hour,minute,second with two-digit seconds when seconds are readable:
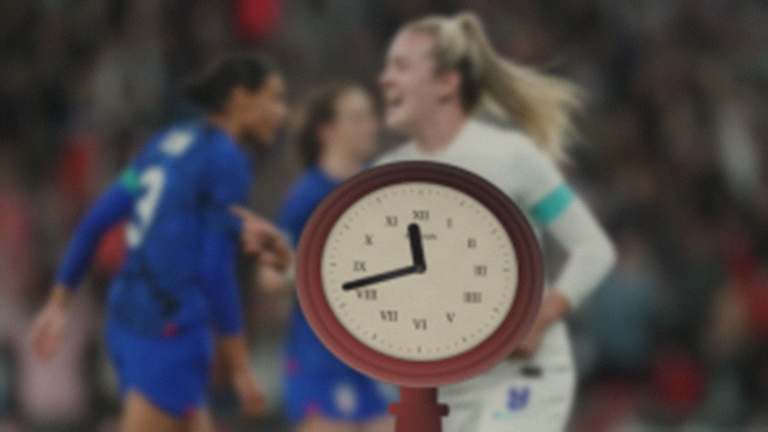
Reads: 11,42
